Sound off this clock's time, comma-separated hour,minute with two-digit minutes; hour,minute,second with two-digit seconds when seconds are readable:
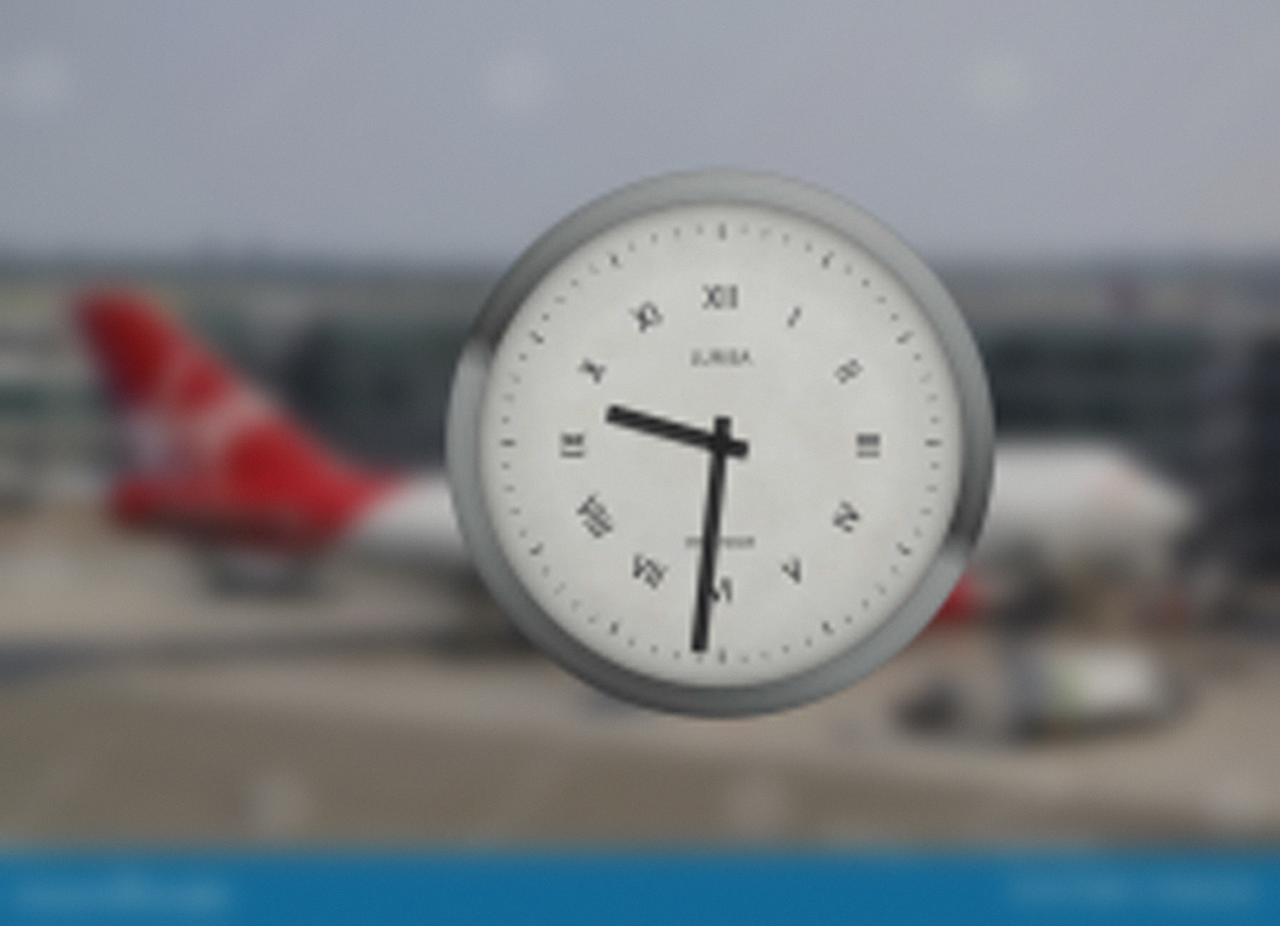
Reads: 9,31
